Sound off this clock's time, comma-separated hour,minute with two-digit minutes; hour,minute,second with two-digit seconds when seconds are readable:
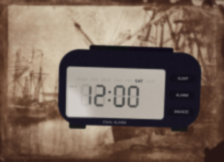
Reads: 12,00
